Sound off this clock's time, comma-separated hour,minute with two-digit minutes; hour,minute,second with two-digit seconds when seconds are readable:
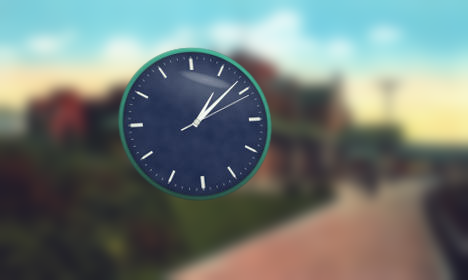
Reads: 1,08,11
